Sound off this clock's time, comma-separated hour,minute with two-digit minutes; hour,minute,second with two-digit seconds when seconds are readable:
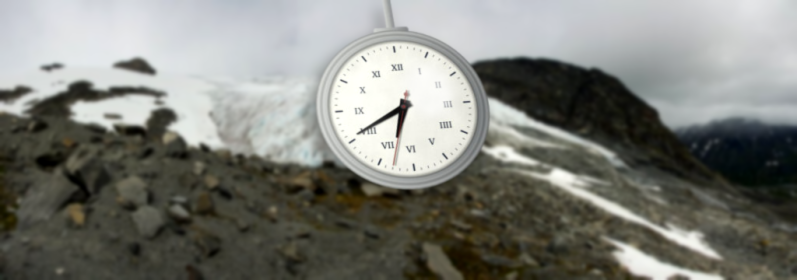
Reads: 6,40,33
